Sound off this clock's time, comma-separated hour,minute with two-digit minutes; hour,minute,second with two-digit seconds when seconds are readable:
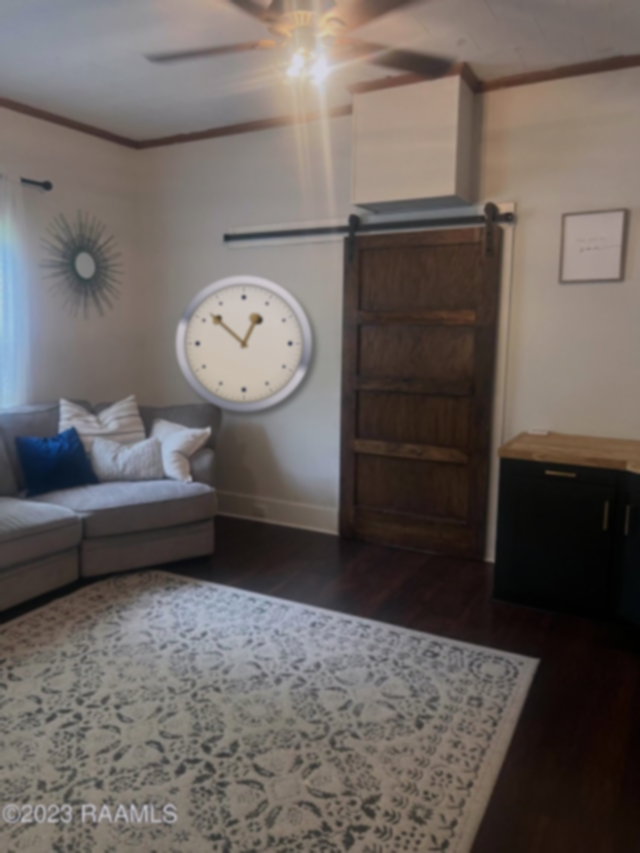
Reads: 12,52
